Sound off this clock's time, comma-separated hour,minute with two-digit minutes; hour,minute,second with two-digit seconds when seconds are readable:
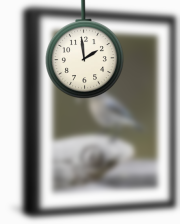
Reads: 1,59
